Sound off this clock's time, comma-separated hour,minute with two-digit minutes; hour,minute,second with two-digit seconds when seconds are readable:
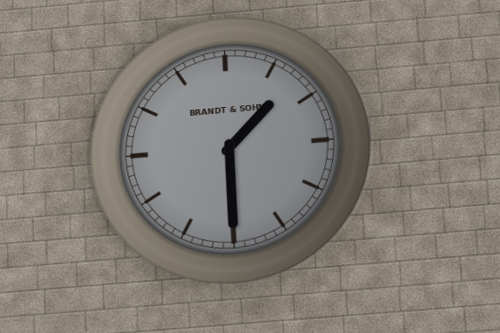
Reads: 1,30
